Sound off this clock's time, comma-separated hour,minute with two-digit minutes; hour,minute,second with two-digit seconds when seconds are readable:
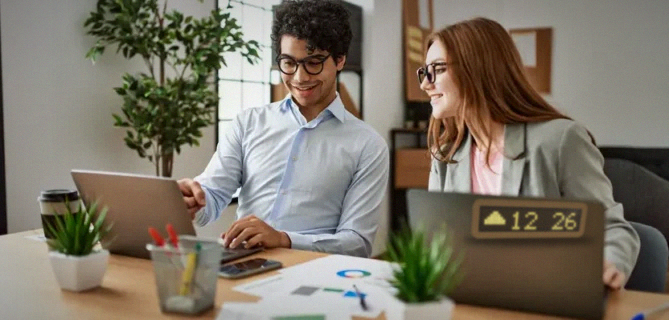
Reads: 12,26
